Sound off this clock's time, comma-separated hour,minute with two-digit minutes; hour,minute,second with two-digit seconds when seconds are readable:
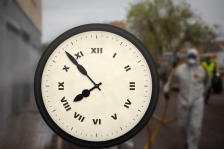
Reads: 7,53
